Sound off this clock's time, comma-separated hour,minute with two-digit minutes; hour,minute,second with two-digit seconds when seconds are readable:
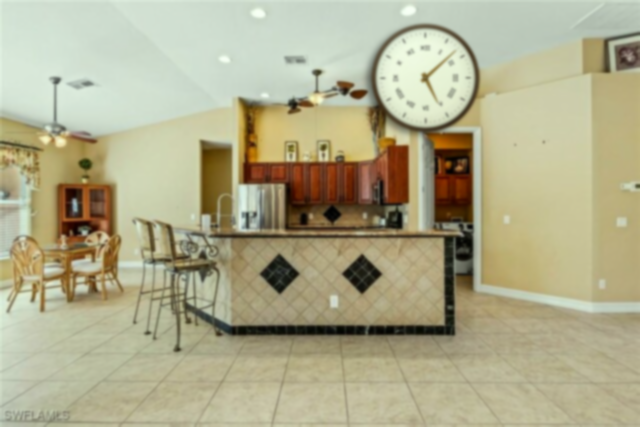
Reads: 5,08
